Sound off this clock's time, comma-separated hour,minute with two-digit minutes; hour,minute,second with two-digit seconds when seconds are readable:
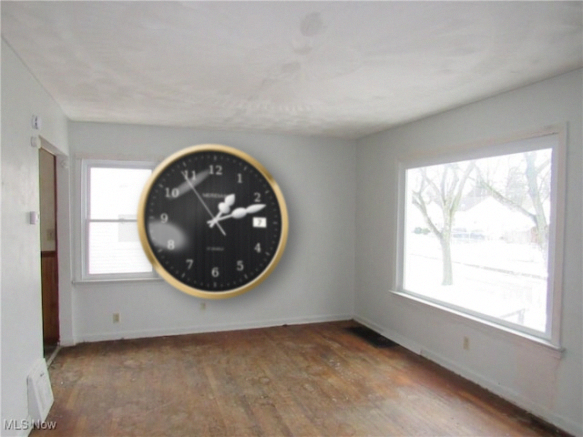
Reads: 1,11,54
